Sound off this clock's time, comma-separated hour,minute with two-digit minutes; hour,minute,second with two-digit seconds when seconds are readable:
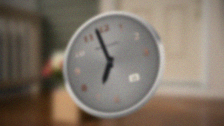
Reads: 6,58
